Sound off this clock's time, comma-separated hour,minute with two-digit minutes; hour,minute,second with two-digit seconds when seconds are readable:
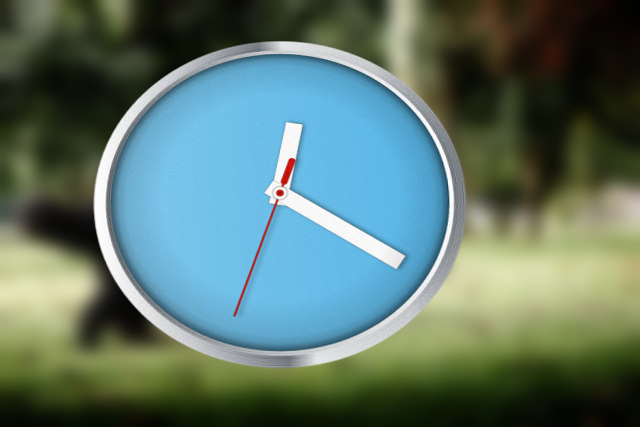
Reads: 12,20,33
